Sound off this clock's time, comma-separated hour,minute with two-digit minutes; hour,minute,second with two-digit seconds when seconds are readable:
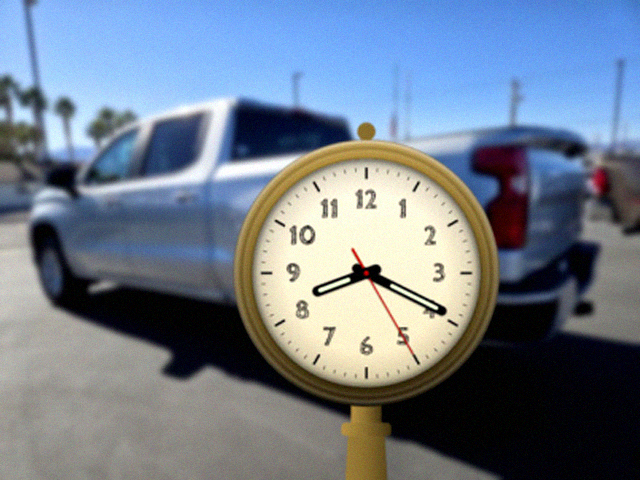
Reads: 8,19,25
